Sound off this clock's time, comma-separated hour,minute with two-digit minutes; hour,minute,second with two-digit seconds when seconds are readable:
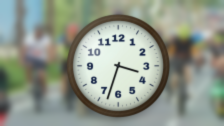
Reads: 3,33
